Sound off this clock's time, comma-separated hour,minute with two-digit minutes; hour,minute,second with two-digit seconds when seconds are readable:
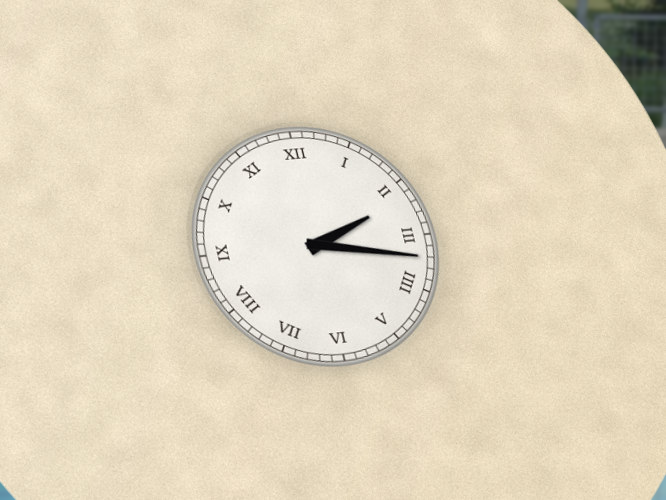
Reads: 2,17
